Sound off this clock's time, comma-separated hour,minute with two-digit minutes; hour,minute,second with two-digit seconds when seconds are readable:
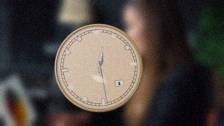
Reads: 12,29
